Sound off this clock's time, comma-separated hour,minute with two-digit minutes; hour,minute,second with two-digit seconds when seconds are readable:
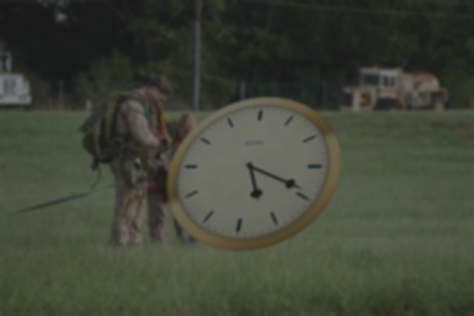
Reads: 5,19
